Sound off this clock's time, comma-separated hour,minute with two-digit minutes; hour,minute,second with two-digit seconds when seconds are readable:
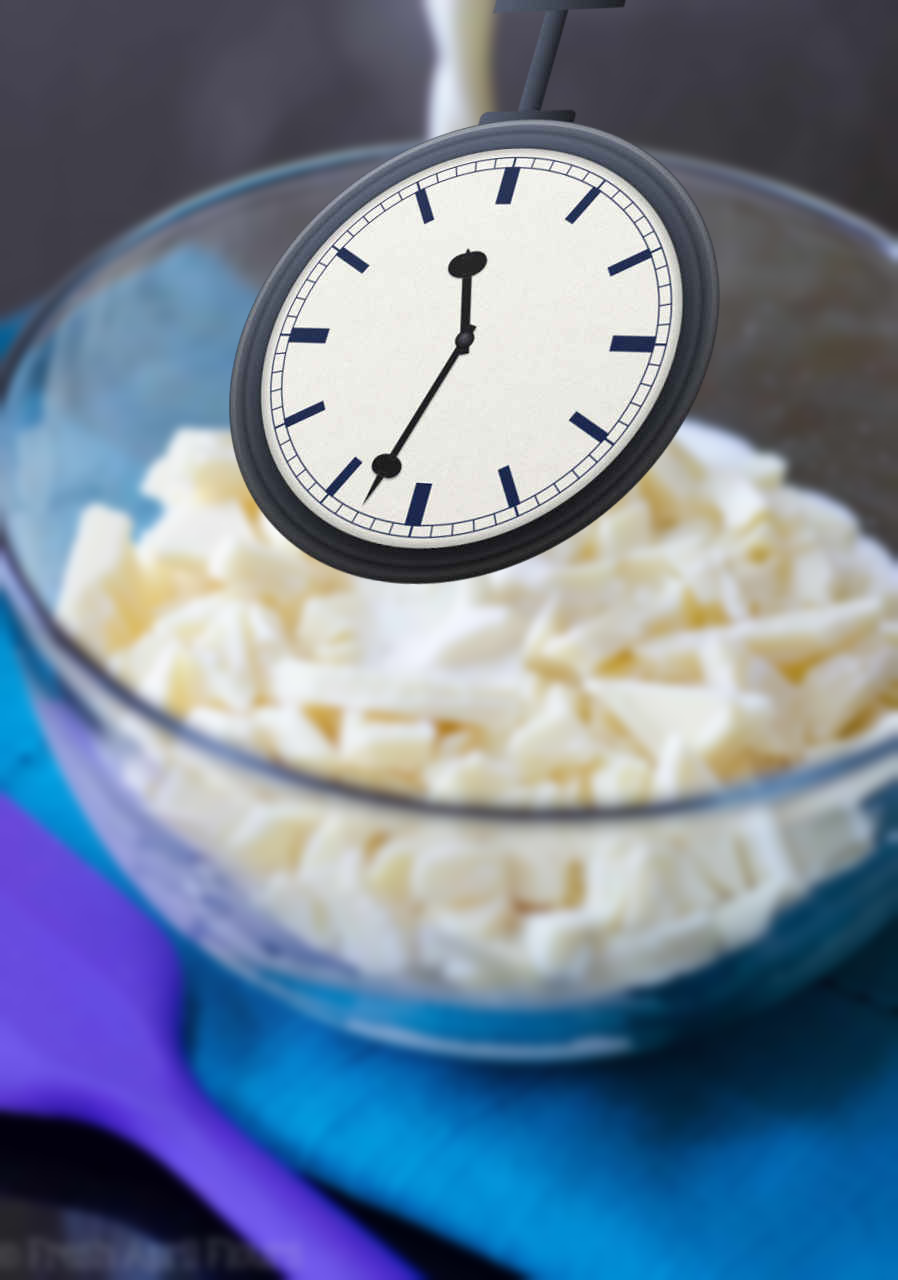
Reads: 11,33
